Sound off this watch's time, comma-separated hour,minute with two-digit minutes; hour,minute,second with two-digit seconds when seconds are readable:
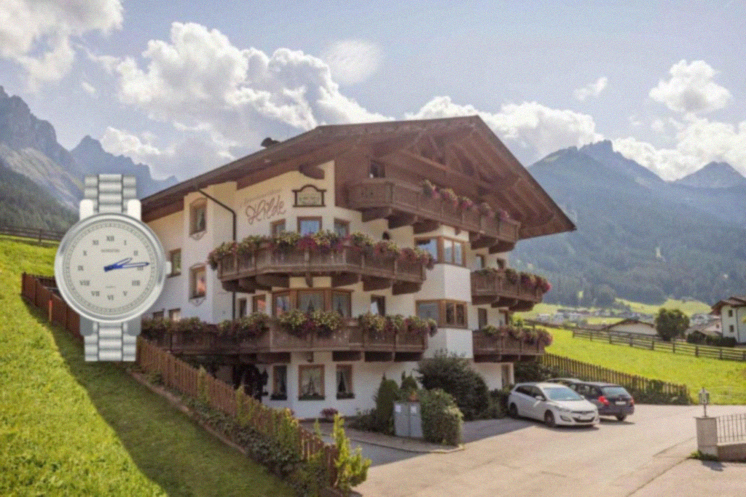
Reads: 2,14
